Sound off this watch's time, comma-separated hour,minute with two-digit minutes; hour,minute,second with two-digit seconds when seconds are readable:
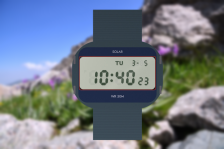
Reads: 10,40,23
